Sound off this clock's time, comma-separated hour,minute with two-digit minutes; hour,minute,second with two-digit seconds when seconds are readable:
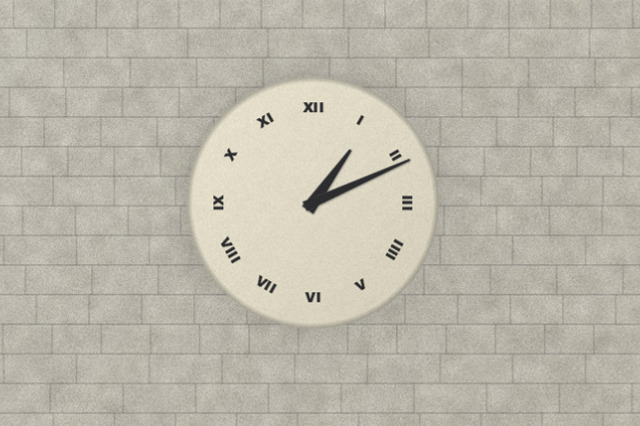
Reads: 1,11
